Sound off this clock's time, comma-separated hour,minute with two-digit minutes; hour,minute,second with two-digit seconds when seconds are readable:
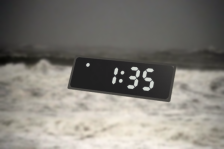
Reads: 1,35
